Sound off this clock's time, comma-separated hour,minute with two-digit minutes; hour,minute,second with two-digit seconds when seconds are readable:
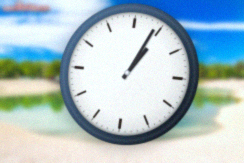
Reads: 1,04
